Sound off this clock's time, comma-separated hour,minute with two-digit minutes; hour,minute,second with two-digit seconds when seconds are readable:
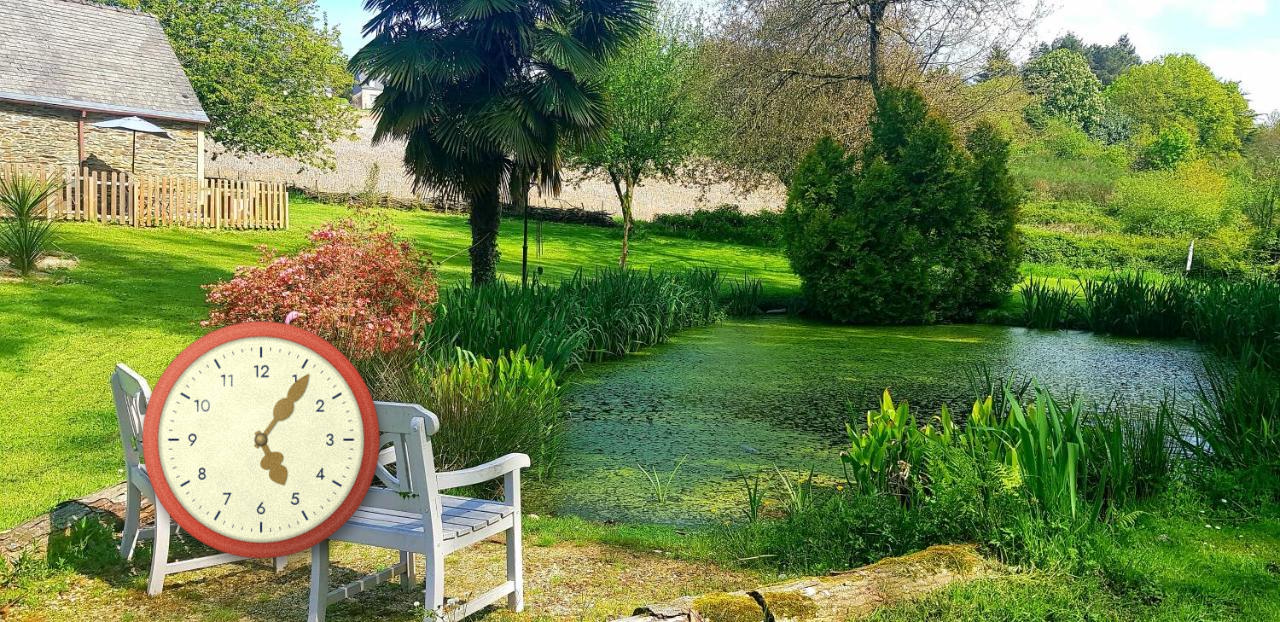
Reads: 5,06
